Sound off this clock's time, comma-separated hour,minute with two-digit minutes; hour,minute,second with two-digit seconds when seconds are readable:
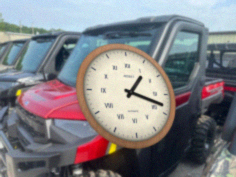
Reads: 1,18
